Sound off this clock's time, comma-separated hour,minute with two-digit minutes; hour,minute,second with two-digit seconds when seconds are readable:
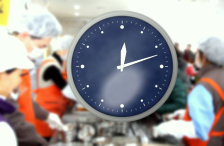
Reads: 12,12
